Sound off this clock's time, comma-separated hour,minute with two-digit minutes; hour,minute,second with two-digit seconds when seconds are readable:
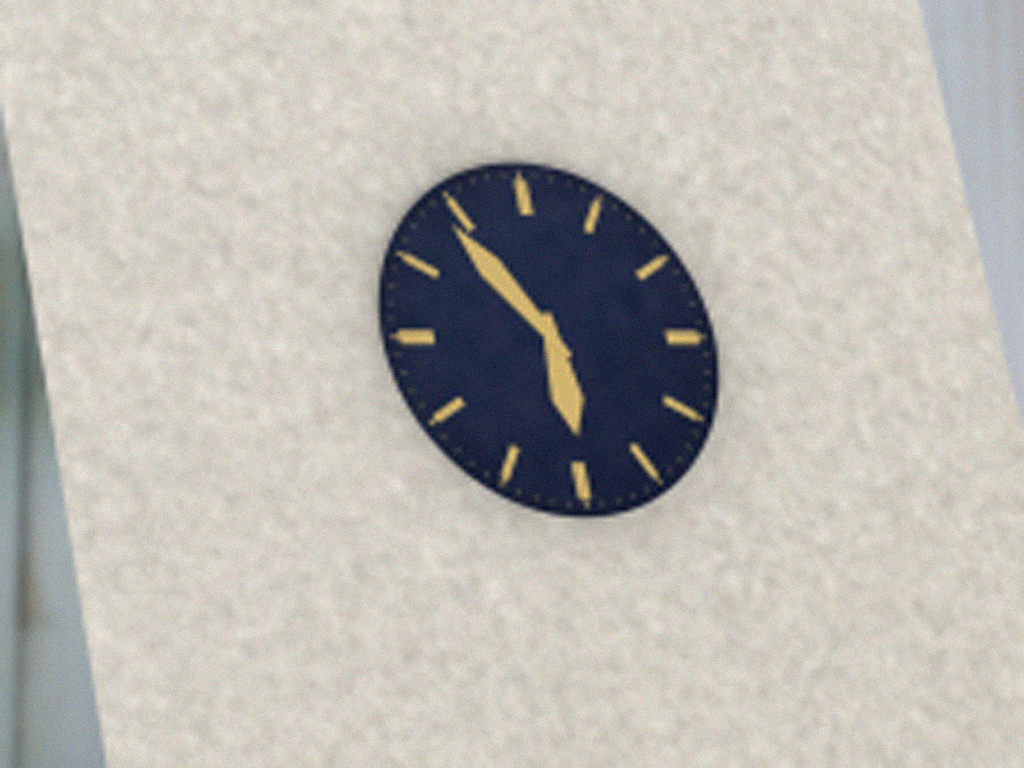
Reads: 5,54
